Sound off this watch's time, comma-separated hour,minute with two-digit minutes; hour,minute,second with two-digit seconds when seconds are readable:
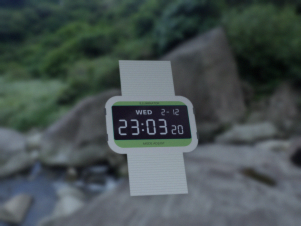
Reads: 23,03,20
